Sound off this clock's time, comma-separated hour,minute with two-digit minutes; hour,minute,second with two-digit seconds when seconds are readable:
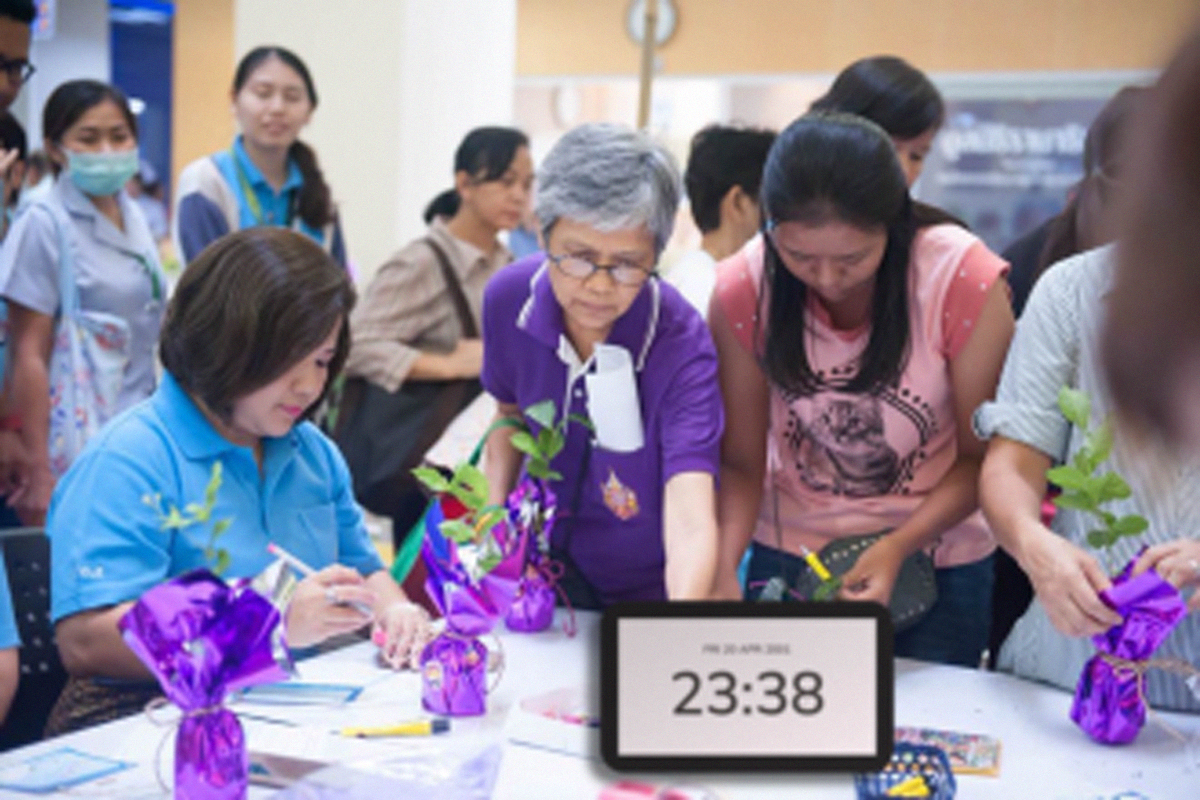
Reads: 23,38
